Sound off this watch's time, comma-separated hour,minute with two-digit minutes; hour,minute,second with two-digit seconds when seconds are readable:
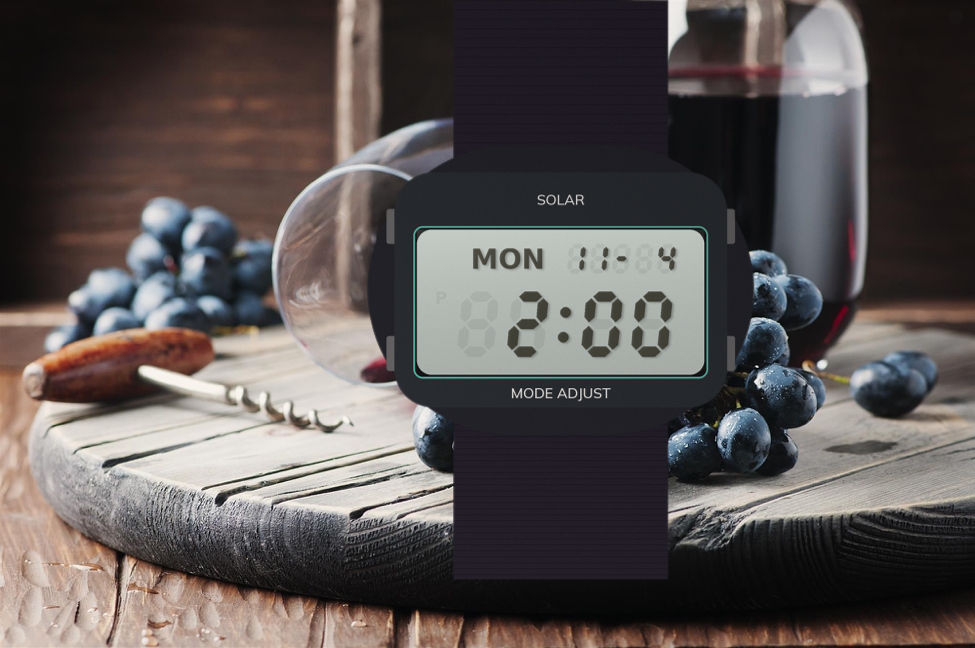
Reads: 2,00
